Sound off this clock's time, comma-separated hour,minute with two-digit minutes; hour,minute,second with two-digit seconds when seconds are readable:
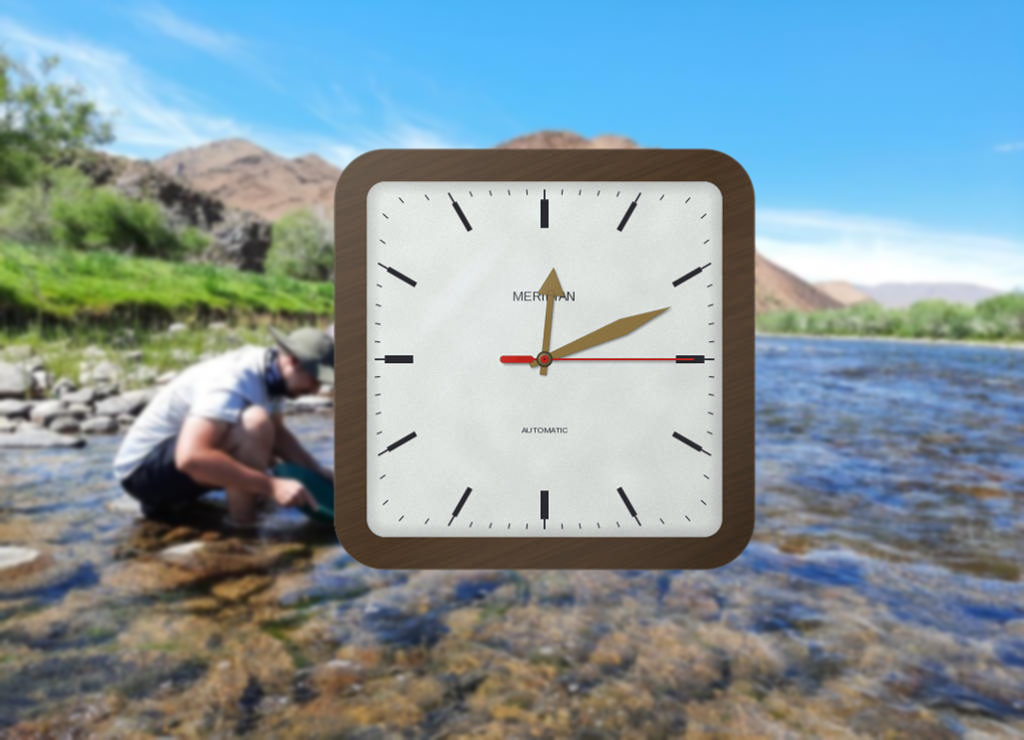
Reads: 12,11,15
